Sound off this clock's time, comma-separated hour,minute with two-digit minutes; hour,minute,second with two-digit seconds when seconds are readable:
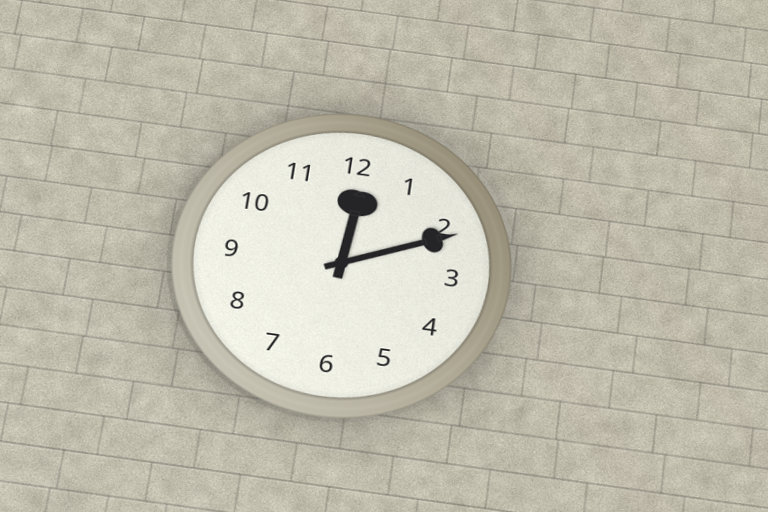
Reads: 12,11
